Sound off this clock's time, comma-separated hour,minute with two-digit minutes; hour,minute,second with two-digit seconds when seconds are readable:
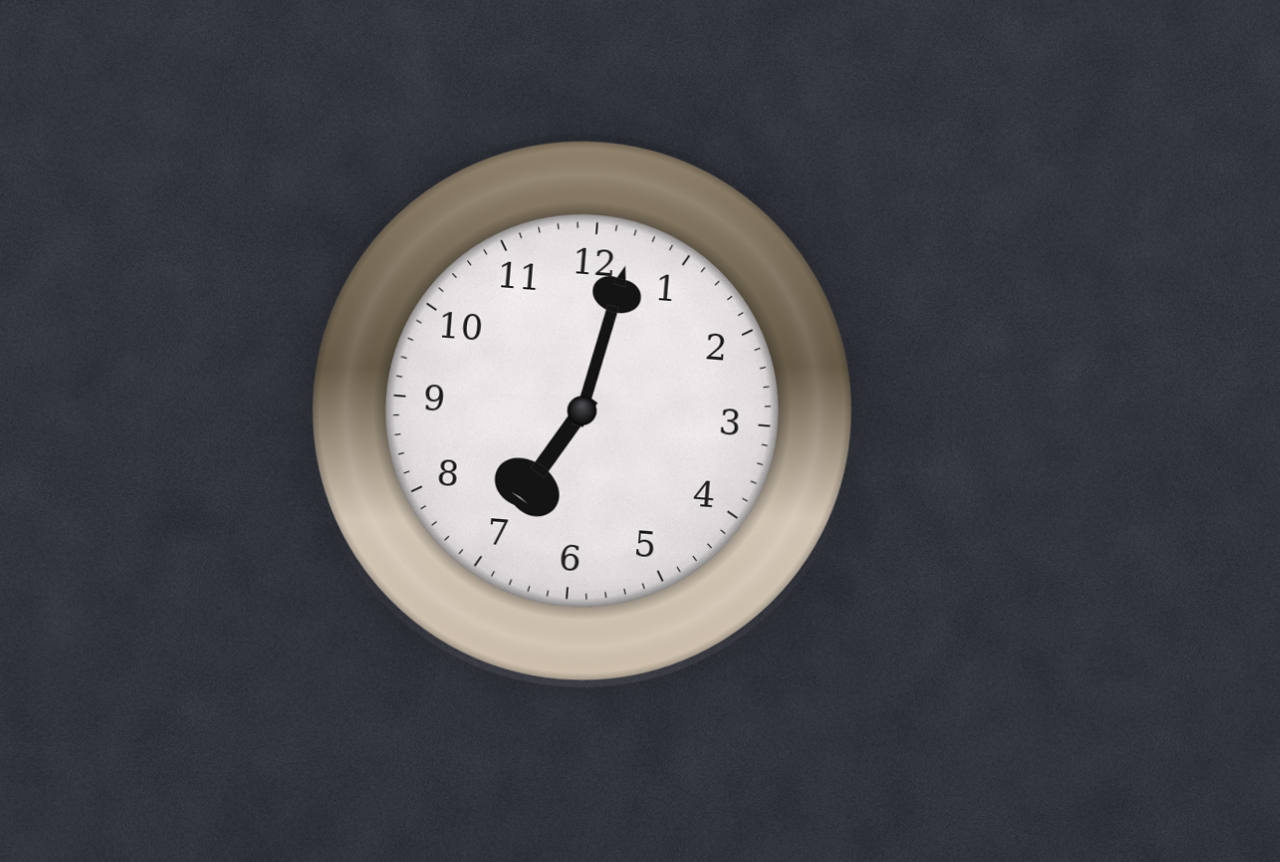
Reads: 7,02
